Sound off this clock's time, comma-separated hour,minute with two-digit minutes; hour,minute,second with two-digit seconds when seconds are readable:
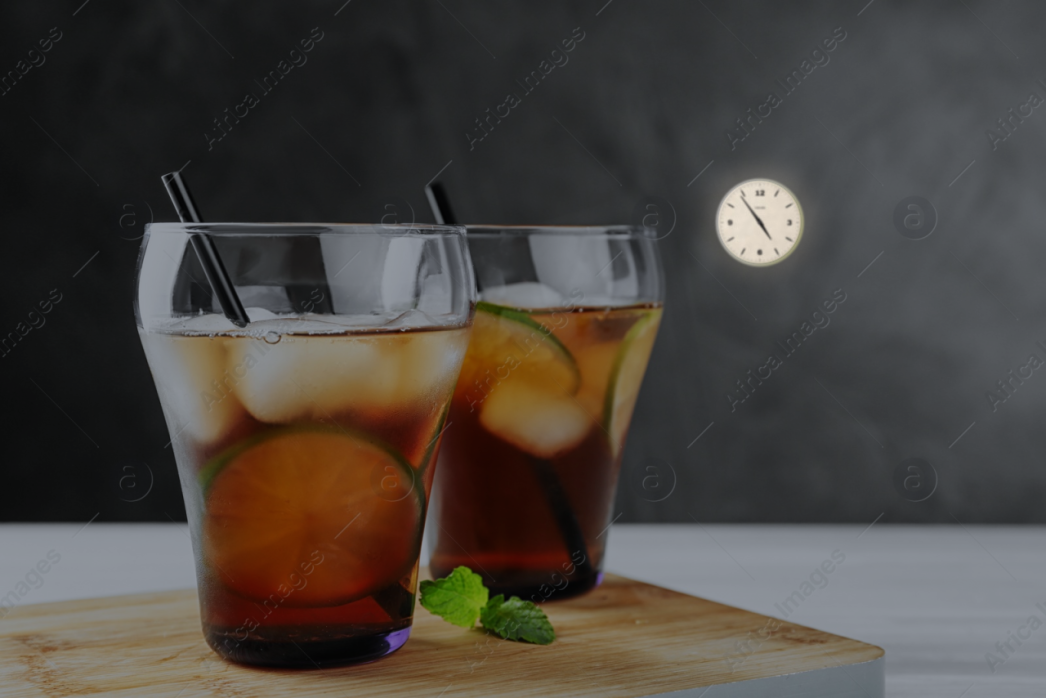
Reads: 4,54
